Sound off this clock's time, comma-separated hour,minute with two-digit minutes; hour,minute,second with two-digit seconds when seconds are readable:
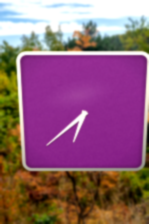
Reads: 6,38
